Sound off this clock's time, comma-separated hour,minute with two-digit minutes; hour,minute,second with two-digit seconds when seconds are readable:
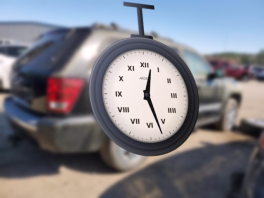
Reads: 12,27
